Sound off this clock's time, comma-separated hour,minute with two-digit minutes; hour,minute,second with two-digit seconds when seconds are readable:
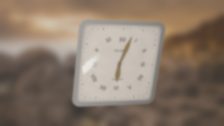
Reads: 6,03
